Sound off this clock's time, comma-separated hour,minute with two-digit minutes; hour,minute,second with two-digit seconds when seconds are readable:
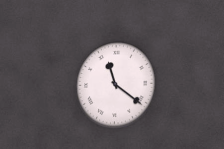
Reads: 11,21
